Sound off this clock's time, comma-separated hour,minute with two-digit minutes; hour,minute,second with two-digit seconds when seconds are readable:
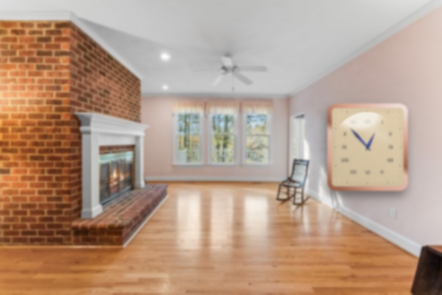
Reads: 12,53
